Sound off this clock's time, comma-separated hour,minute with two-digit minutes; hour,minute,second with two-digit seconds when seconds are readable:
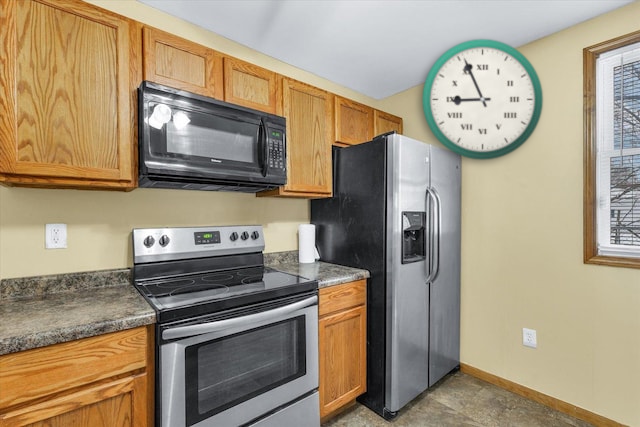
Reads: 8,56
